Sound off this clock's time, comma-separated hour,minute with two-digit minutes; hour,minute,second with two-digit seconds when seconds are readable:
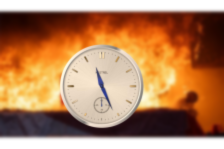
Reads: 11,26
